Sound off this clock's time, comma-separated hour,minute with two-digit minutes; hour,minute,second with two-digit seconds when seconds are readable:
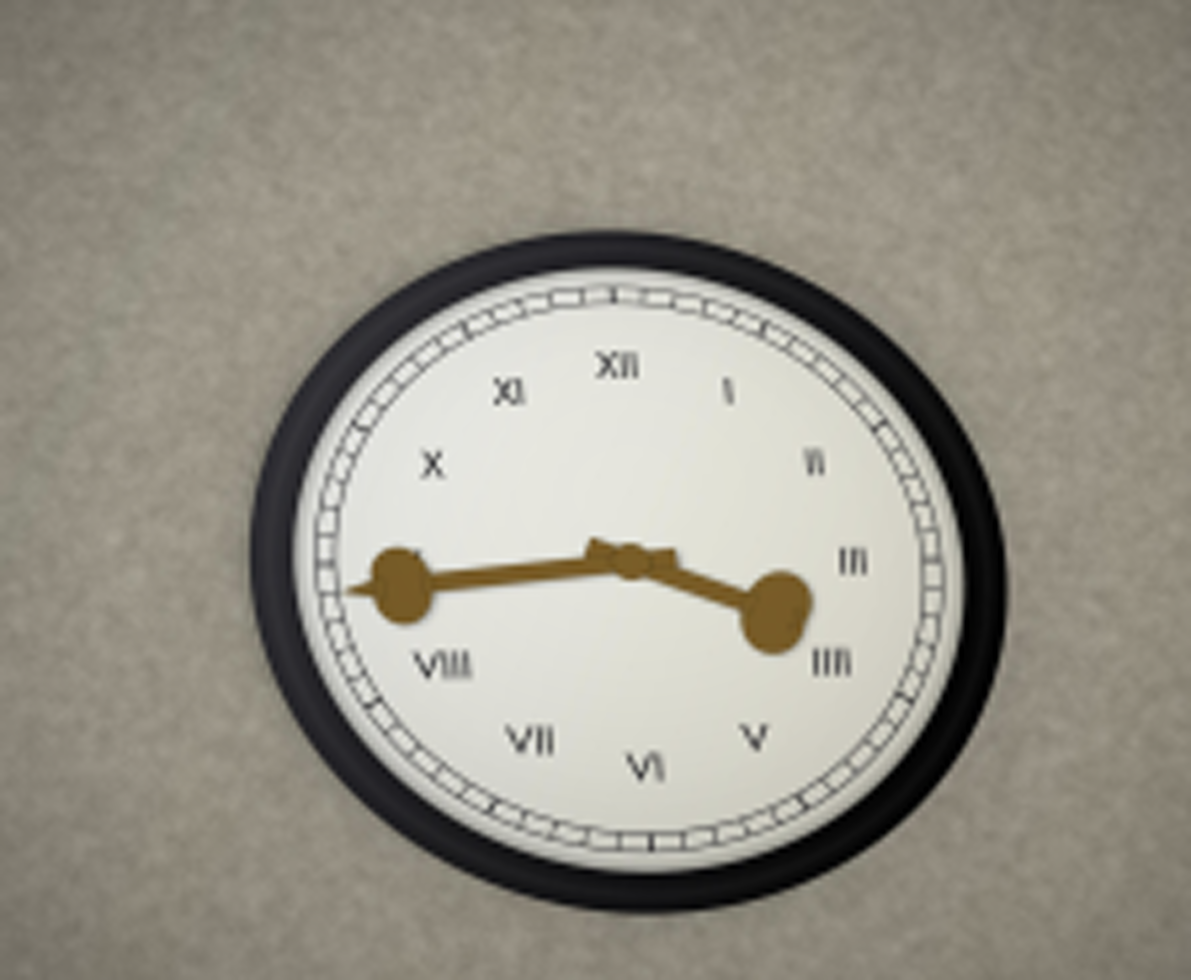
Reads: 3,44
